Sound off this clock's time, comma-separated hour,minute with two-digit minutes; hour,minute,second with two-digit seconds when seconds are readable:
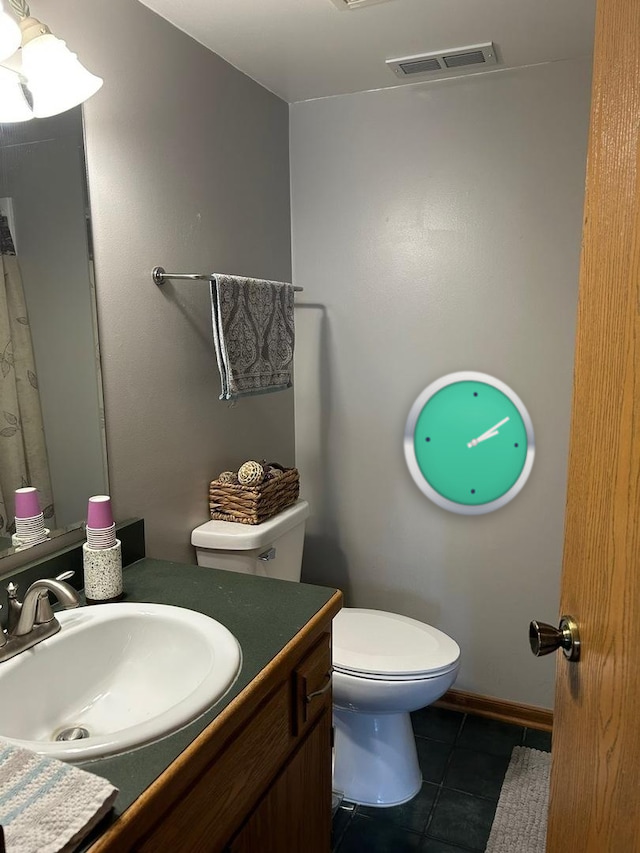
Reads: 2,09
